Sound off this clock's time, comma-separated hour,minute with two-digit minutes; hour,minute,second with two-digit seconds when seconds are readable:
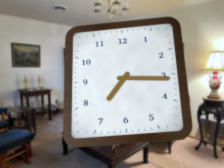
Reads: 7,16
